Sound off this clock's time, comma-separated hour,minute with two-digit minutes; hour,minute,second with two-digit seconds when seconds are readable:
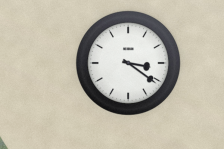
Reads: 3,21
